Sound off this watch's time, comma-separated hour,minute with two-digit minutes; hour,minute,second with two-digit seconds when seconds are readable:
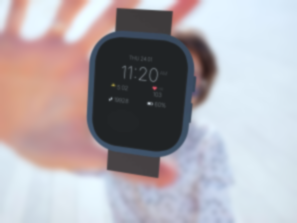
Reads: 11,20
